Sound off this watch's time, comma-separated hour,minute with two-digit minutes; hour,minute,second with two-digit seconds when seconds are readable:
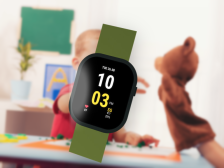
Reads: 10,03
